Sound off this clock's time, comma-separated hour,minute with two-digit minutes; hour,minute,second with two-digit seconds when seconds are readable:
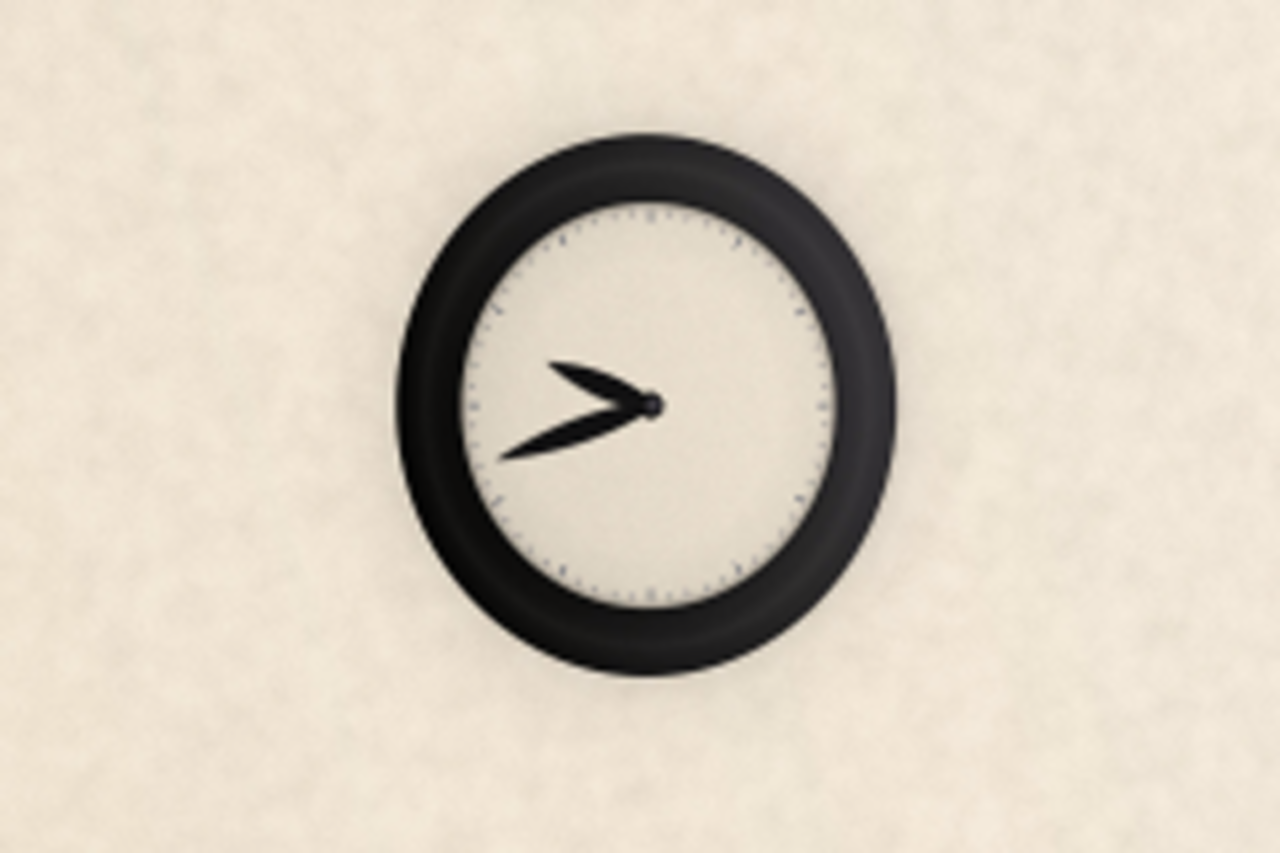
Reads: 9,42
